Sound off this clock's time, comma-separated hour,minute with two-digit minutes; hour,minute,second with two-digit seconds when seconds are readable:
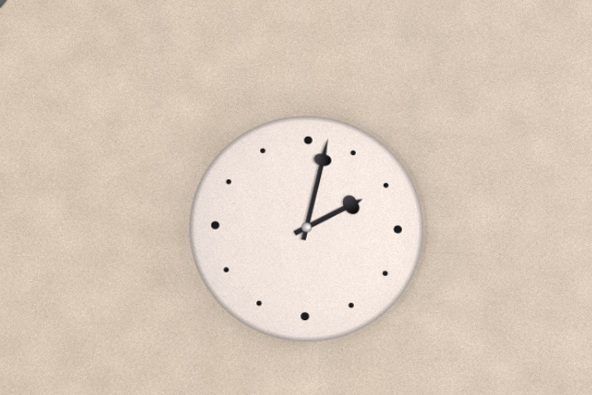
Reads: 2,02
